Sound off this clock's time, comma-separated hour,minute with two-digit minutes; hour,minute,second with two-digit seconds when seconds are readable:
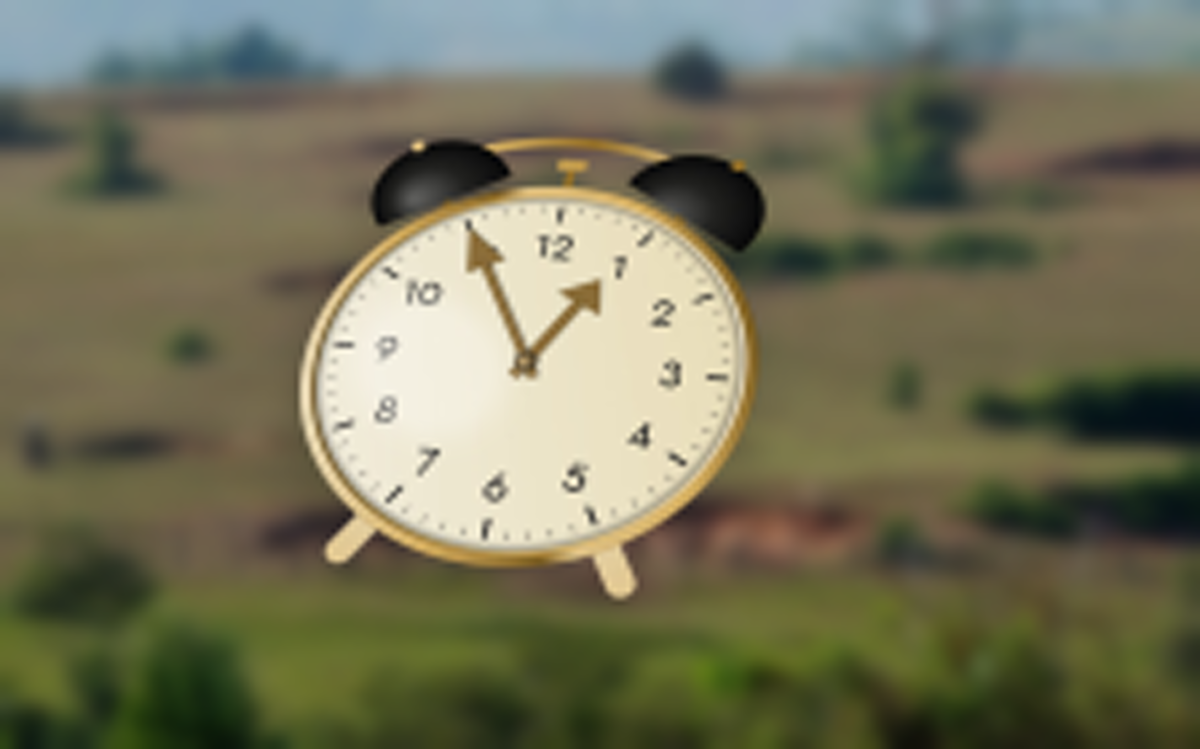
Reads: 12,55
